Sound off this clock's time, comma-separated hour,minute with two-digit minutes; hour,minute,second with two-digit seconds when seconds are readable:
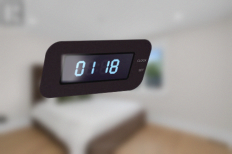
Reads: 1,18
